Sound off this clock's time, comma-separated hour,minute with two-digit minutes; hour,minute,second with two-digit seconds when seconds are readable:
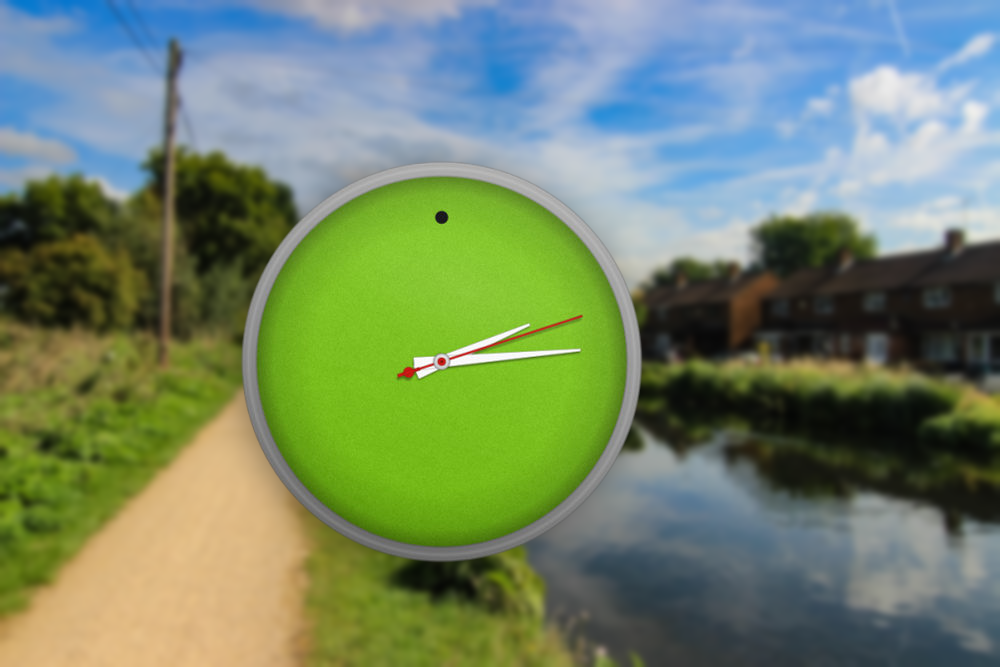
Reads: 2,14,12
